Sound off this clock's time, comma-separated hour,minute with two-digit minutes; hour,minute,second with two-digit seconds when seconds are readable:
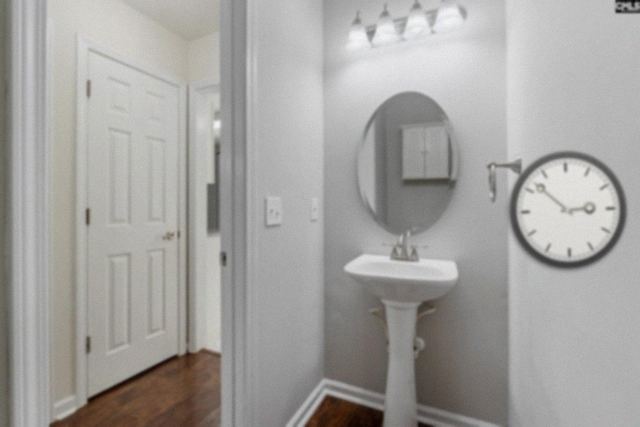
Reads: 2,52
